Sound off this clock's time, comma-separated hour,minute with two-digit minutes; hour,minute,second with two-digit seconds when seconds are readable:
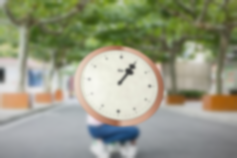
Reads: 1,05
